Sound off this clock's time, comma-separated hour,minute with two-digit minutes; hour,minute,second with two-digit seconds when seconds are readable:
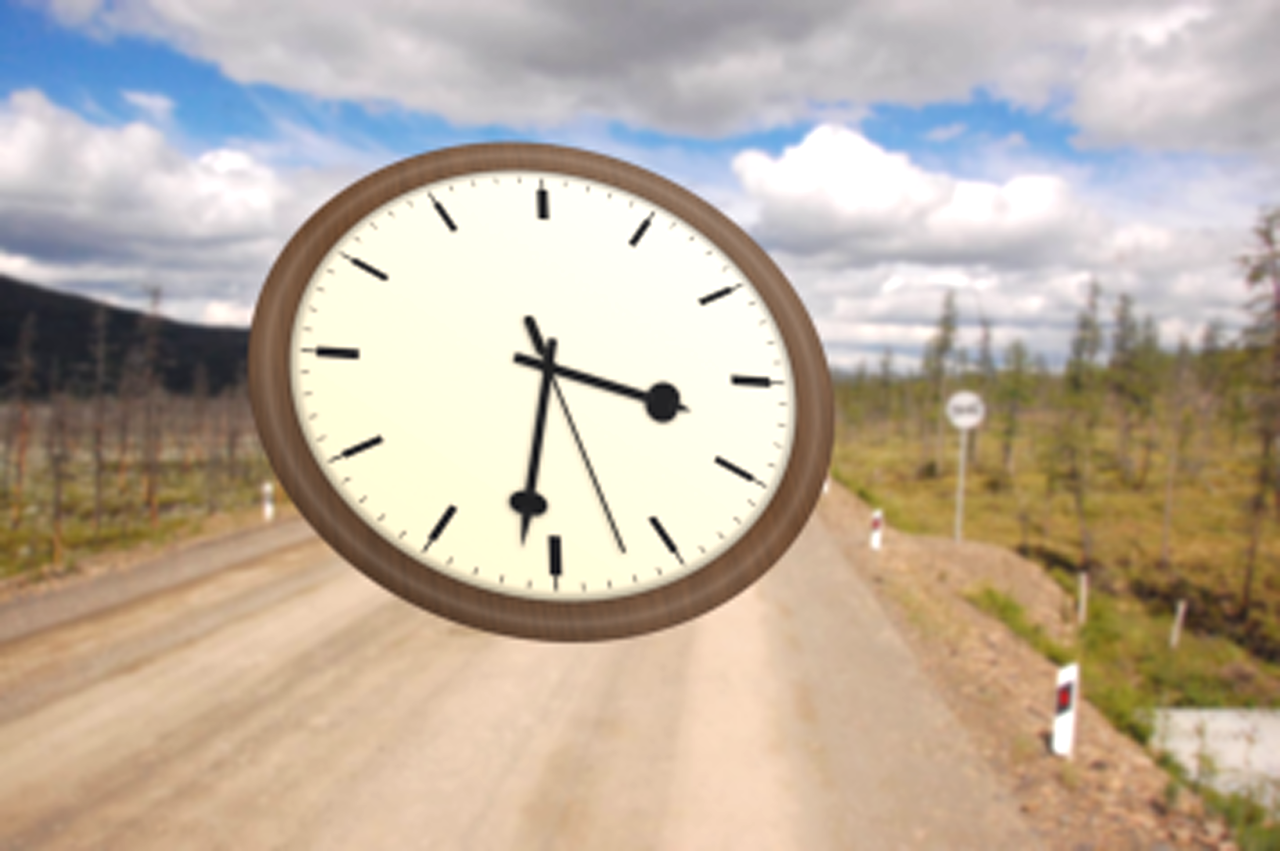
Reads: 3,31,27
